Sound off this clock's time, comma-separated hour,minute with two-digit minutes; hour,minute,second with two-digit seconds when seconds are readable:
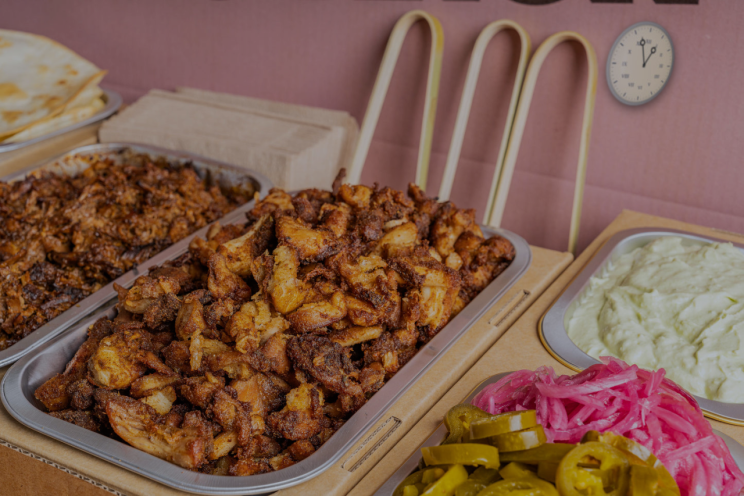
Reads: 12,57
